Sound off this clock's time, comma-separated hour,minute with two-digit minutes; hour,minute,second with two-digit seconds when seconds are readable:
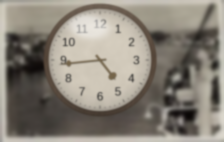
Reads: 4,44
